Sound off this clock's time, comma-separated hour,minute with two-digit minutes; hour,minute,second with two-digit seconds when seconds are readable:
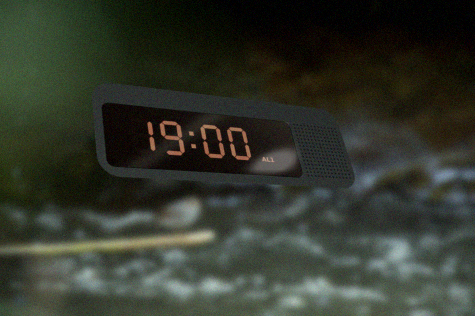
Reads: 19,00
